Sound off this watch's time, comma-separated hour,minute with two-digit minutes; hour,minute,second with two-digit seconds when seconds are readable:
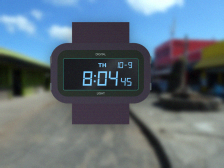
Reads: 8,04,45
